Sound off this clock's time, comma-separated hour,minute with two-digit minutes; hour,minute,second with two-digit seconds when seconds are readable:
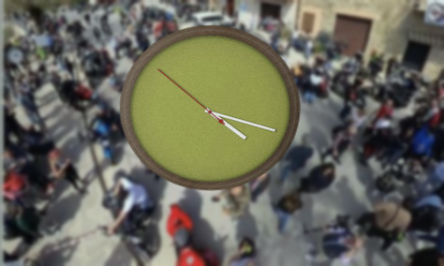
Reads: 4,17,52
